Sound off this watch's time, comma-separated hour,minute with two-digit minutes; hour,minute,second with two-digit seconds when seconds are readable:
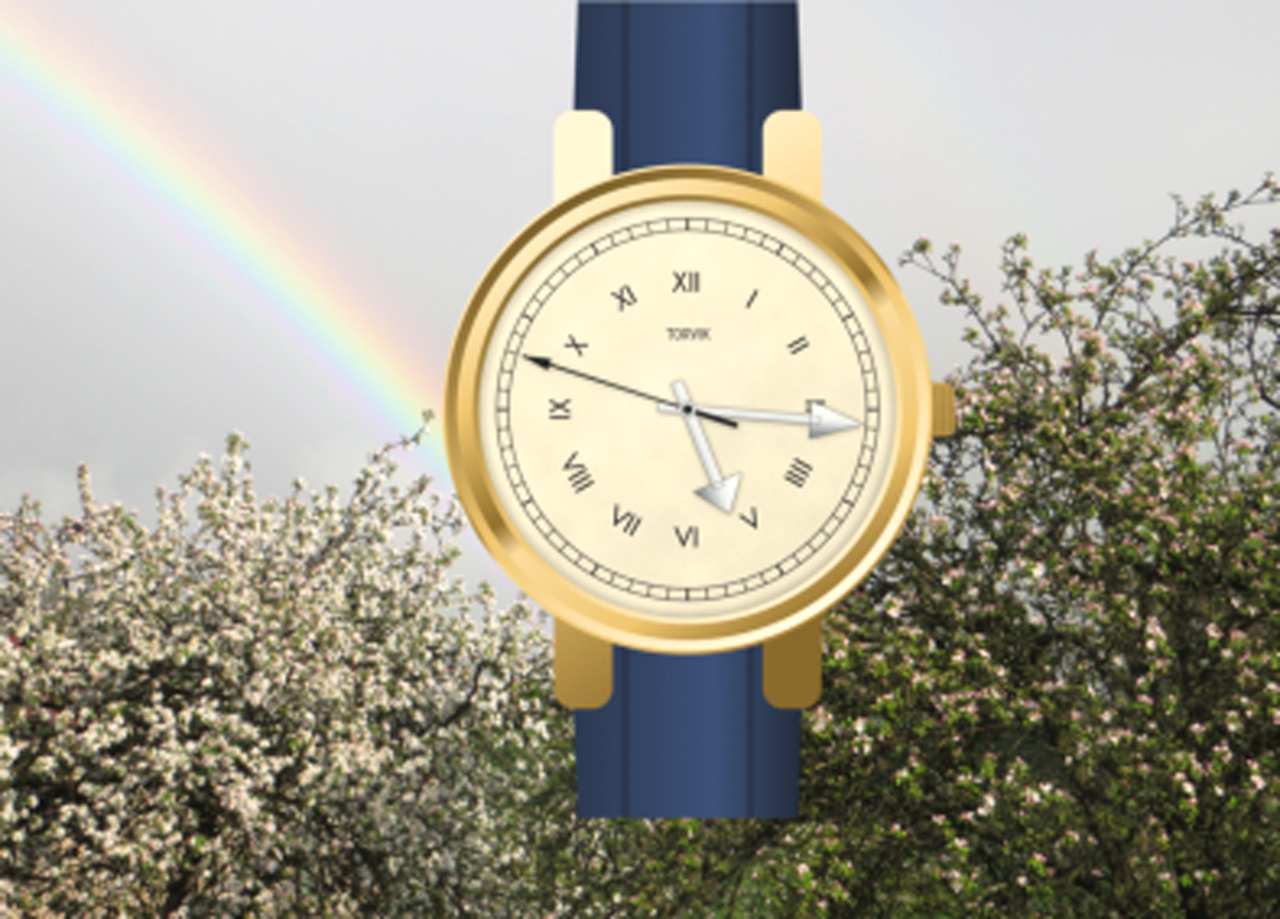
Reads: 5,15,48
